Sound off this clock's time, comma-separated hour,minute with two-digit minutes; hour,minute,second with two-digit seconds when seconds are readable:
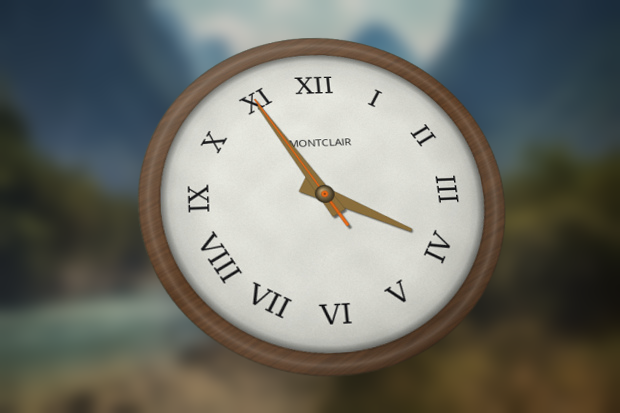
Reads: 3,54,55
